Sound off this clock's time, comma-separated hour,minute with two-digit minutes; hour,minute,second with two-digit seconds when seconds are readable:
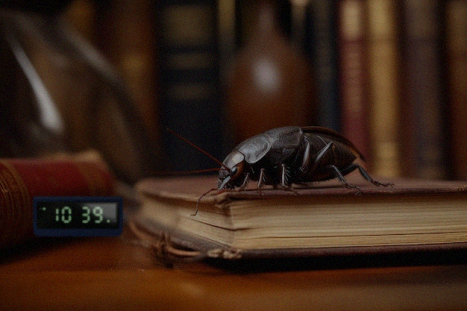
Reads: 10,39
